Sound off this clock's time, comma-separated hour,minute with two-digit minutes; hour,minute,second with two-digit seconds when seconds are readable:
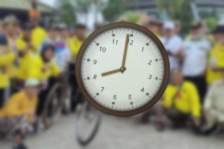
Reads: 7,59
